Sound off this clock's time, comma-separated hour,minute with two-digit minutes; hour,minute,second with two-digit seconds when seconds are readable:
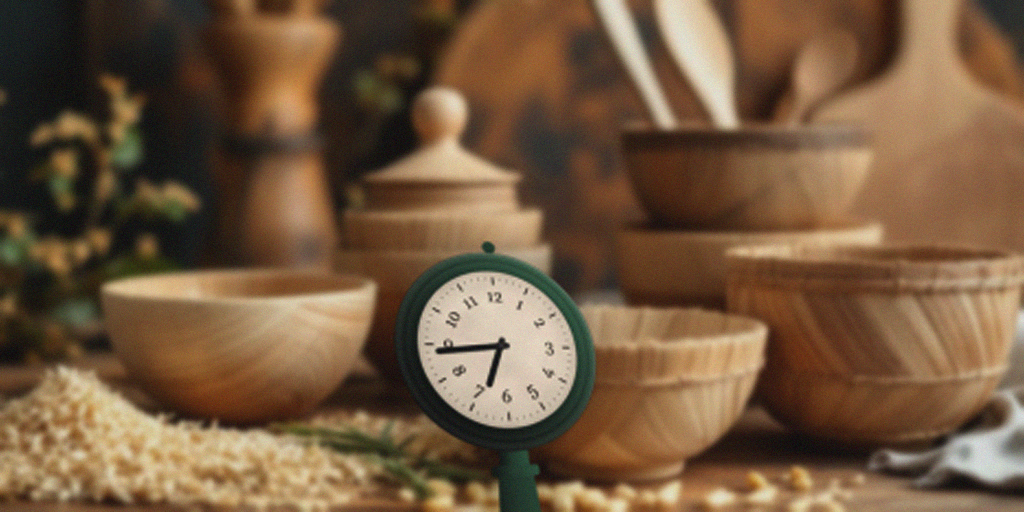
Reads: 6,44
